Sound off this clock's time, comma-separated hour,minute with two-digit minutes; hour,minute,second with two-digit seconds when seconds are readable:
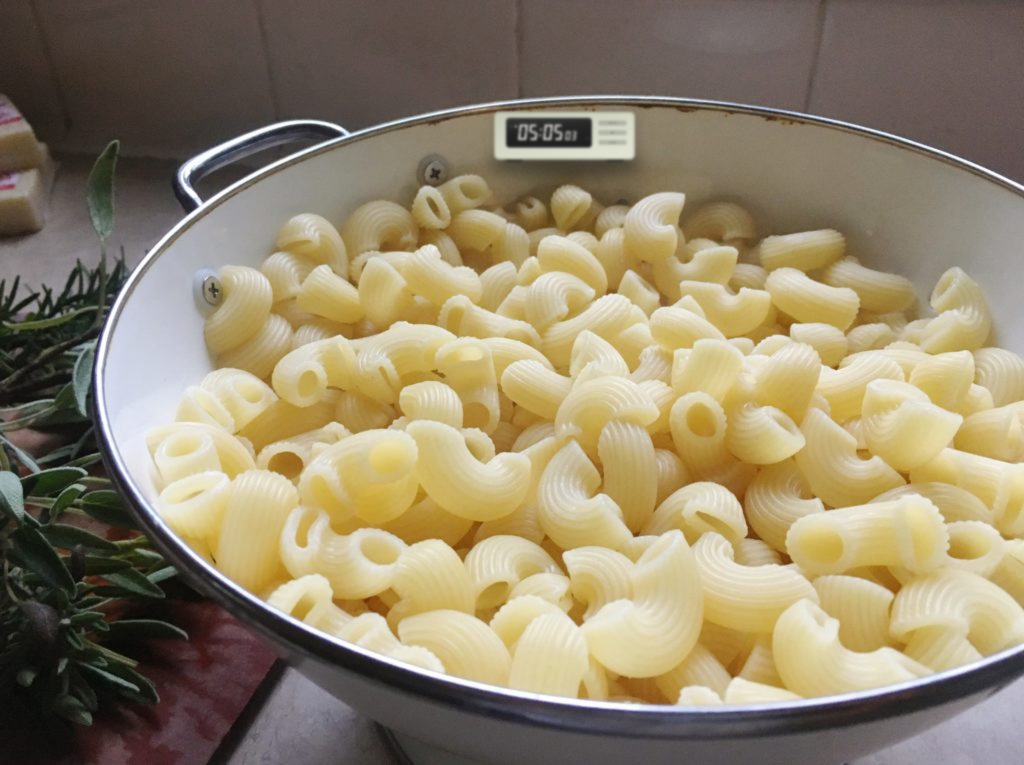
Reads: 5,05
